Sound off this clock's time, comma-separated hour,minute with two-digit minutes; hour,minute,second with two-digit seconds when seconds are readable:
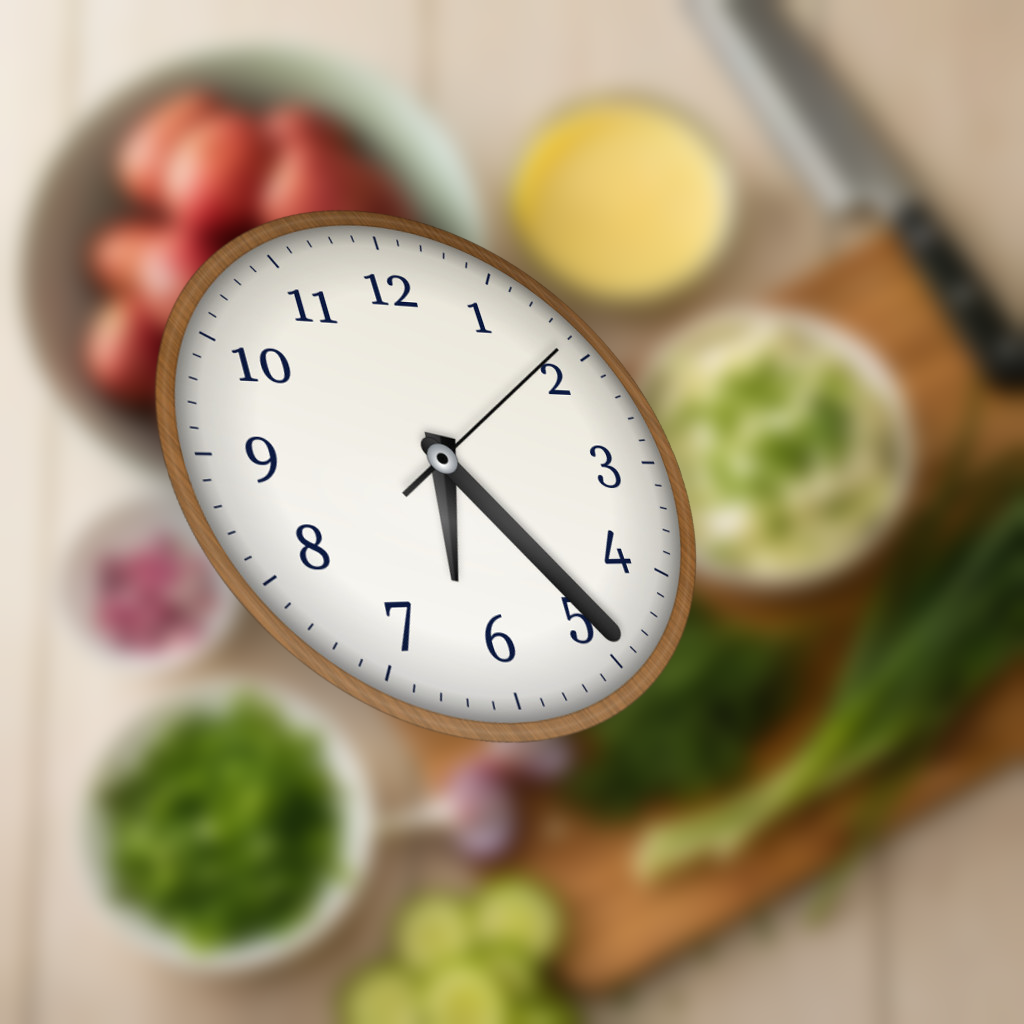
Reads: 6,24,09
